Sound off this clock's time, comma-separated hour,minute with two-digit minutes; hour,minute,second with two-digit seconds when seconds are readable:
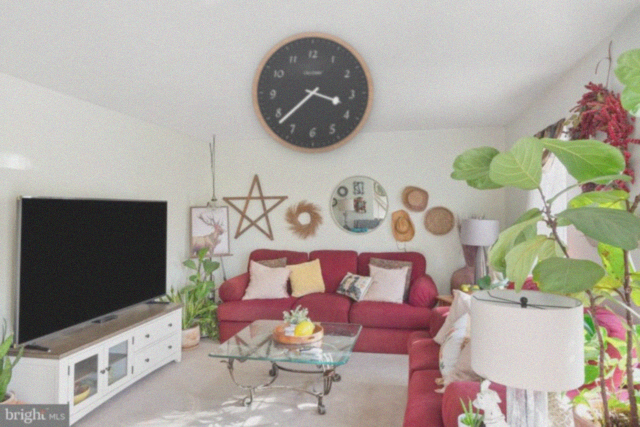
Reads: 3,38
